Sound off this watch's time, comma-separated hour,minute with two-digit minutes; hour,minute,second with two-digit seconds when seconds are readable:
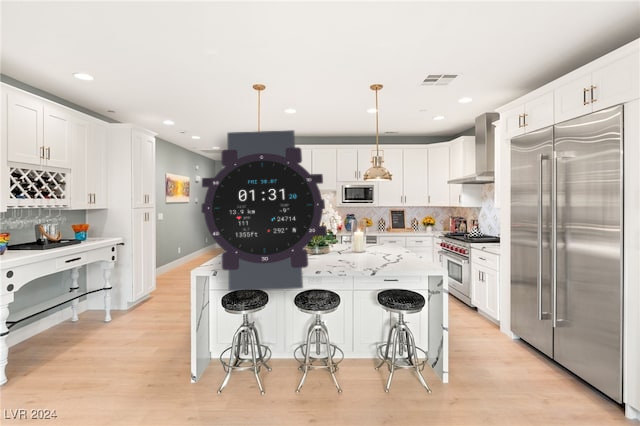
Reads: 1,31
